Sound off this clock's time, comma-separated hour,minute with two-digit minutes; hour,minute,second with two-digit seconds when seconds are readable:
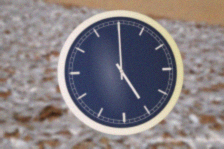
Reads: 5,00
